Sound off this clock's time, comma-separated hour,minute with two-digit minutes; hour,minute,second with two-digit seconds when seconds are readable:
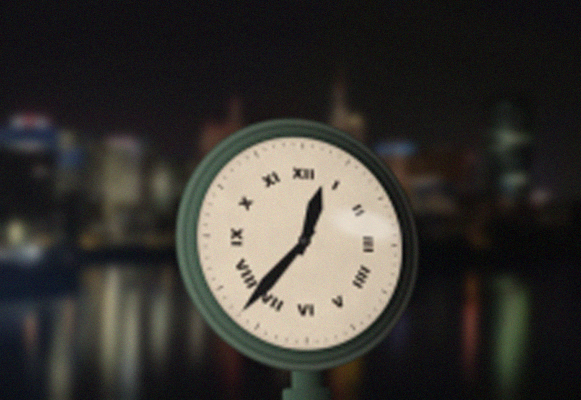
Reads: 12,37
